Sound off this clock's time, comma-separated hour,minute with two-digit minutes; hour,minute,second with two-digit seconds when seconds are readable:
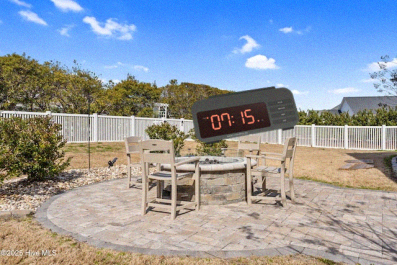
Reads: 7,15
